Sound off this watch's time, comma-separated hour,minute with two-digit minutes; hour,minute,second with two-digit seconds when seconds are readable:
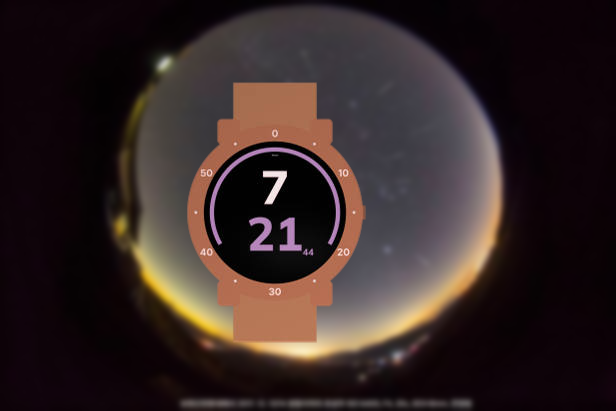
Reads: 7,21,44
